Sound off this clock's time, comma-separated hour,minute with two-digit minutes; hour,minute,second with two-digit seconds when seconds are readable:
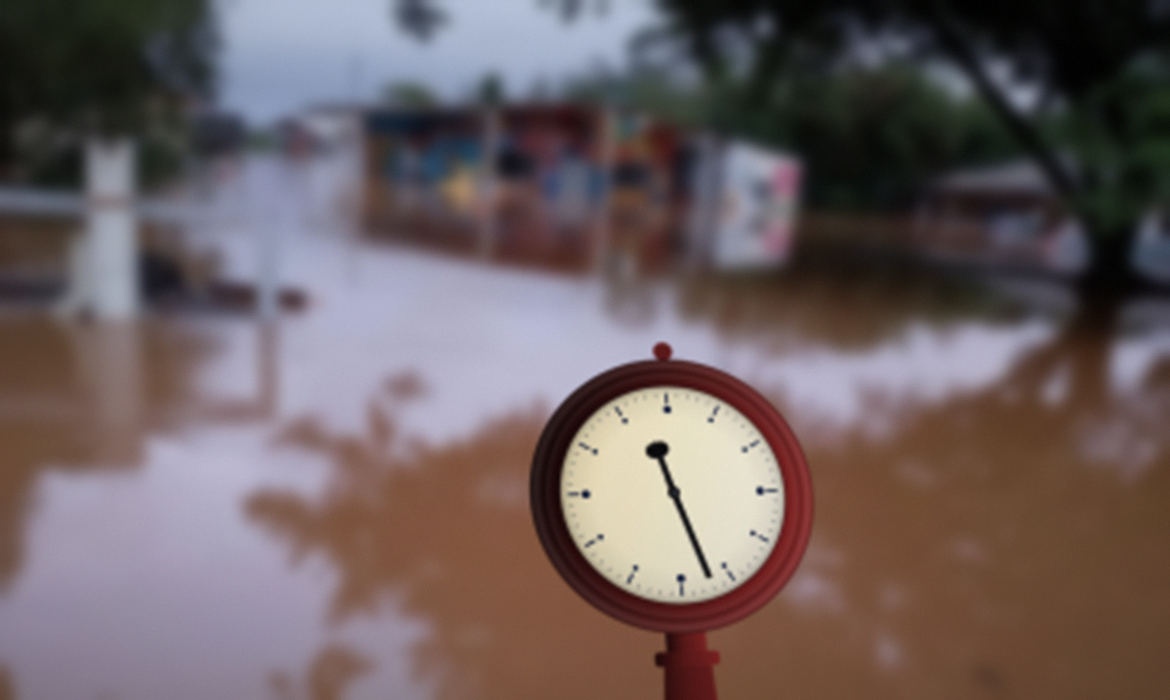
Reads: 11,27
